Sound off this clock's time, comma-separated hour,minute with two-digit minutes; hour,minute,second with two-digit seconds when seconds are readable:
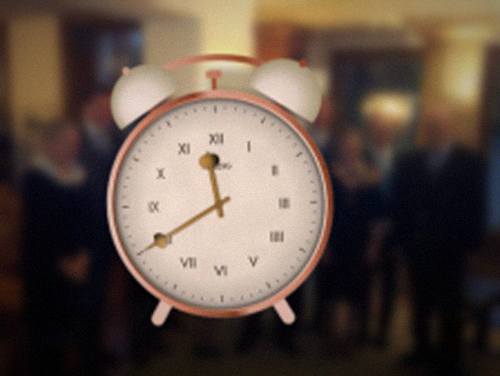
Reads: 11,40
